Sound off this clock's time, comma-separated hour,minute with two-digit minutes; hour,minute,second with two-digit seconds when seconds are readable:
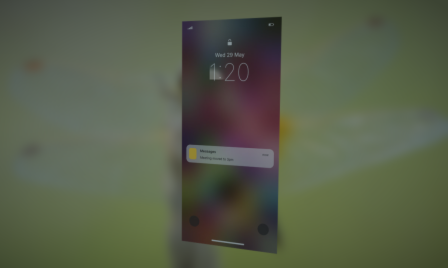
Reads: 1,20
